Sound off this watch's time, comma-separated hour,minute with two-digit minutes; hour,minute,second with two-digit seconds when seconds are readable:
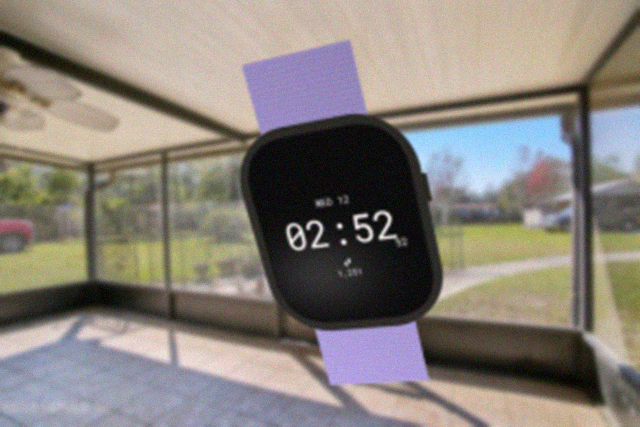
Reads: 2,52
